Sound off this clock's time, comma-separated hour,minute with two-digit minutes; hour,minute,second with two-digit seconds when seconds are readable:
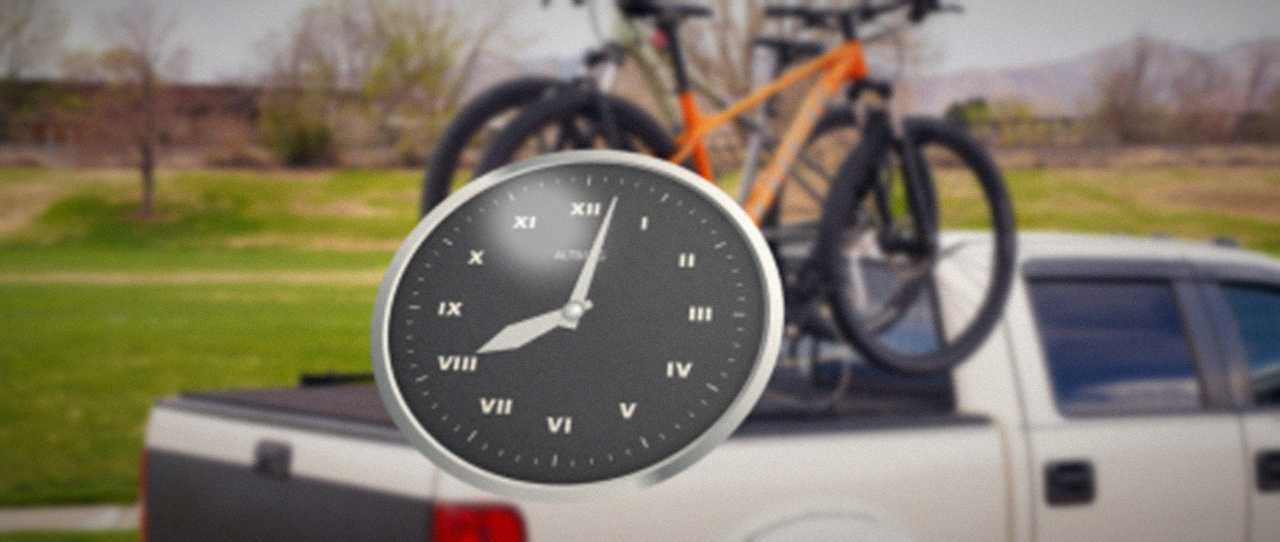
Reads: 8,02
